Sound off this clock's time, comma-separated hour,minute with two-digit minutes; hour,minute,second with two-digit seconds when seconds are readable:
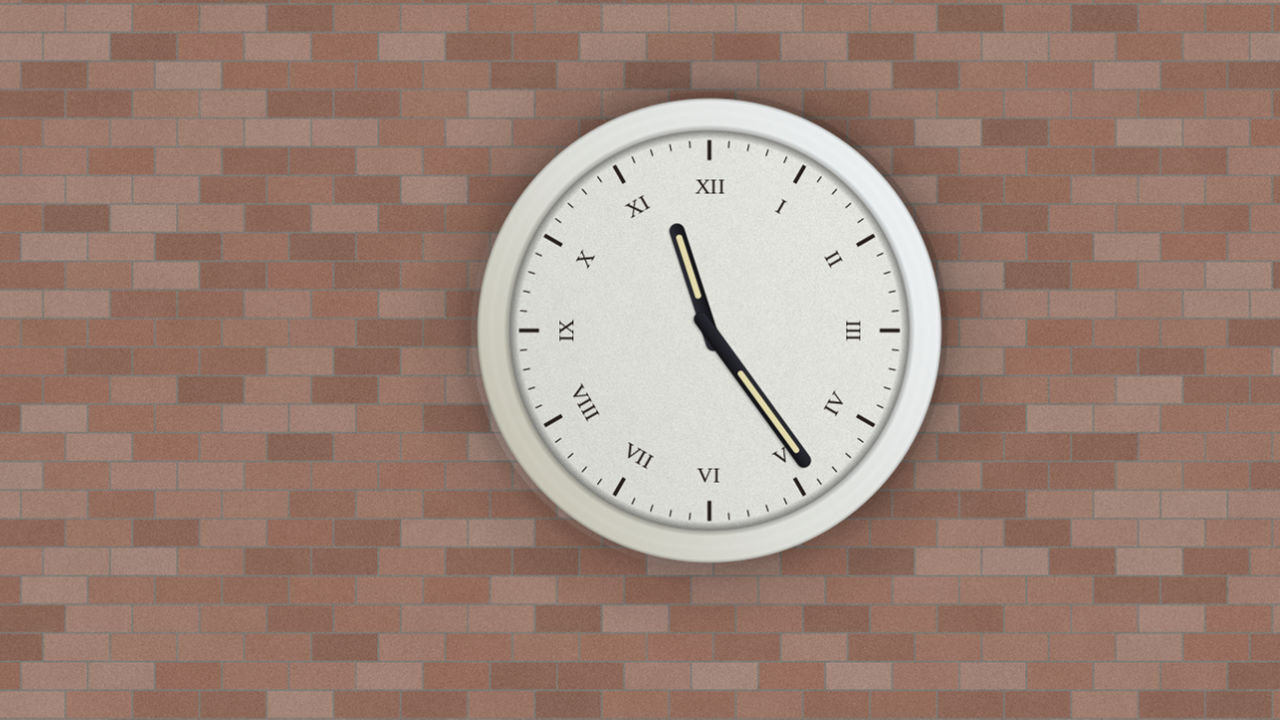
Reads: 11,24
